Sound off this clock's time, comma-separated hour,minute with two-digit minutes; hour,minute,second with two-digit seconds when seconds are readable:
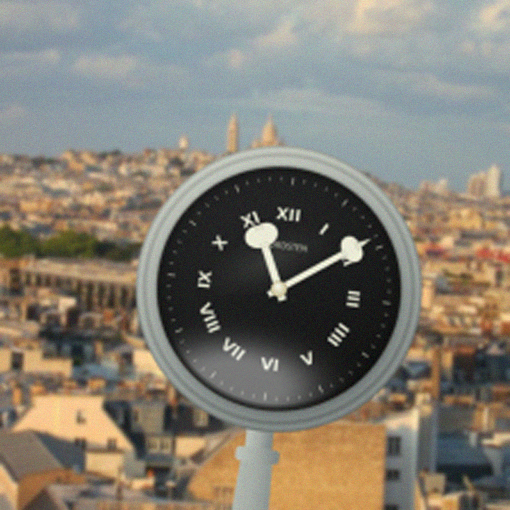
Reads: 11,09
